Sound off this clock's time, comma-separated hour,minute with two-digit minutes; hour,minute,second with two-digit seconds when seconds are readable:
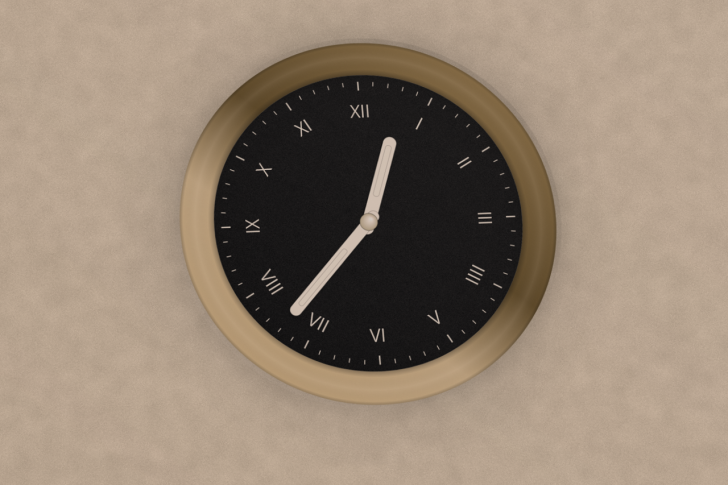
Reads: 12,37
